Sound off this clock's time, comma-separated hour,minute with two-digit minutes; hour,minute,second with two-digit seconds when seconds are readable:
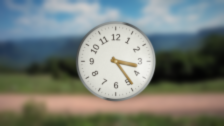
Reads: 3,24
